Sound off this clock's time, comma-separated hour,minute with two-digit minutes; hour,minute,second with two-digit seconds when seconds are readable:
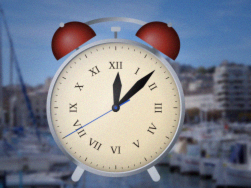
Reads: 12,07,40
